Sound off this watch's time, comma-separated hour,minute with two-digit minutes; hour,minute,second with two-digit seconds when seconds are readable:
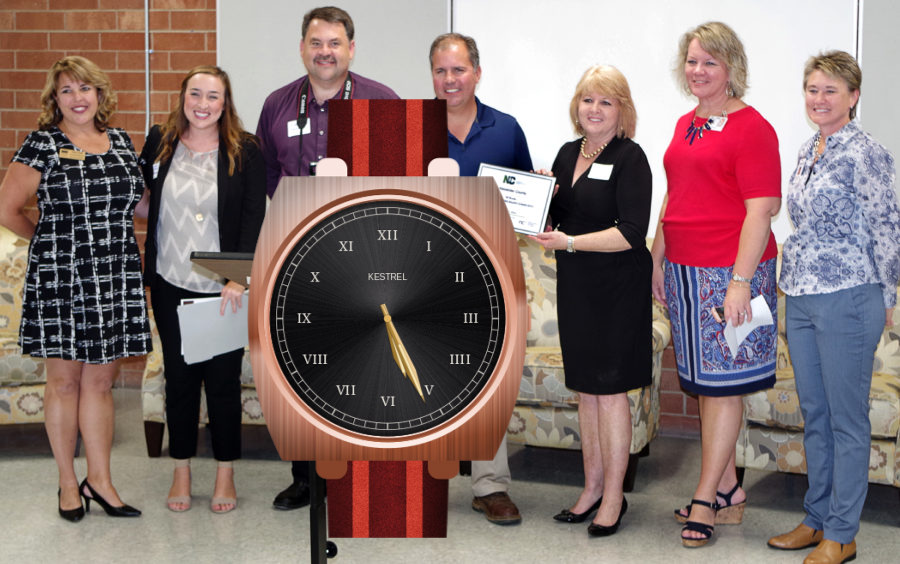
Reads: 5,26
